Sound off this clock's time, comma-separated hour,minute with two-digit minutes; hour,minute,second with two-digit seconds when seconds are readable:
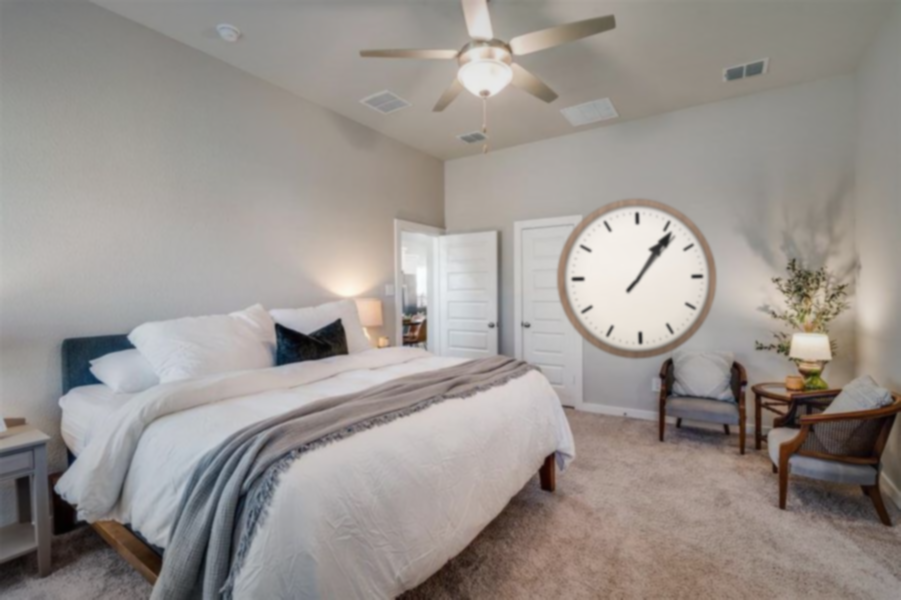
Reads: 1,06,07
